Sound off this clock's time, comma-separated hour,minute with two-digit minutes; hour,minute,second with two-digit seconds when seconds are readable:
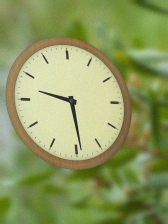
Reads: 9,29
